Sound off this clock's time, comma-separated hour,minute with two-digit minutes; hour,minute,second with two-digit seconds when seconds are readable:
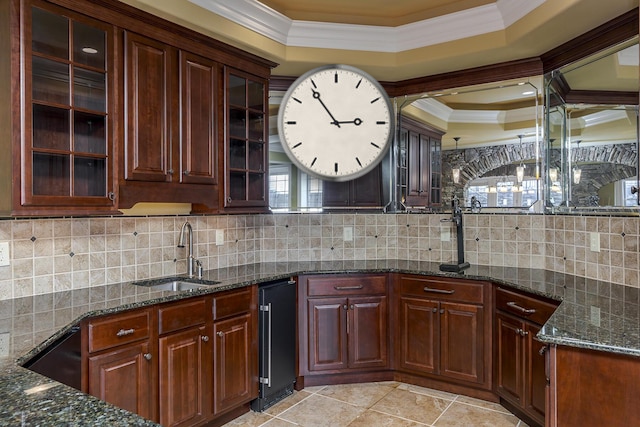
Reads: 2,54
